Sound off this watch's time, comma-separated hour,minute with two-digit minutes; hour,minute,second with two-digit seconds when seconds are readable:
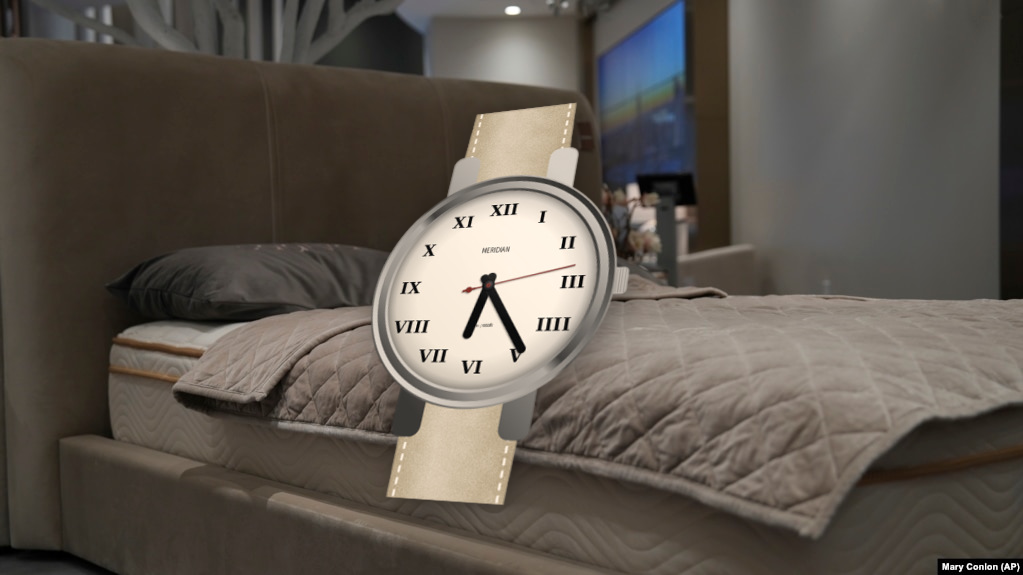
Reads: 6,24,13
